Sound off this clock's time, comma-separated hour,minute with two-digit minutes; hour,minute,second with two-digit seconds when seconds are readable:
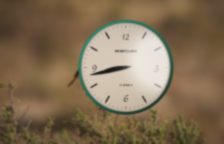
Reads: 8,43
